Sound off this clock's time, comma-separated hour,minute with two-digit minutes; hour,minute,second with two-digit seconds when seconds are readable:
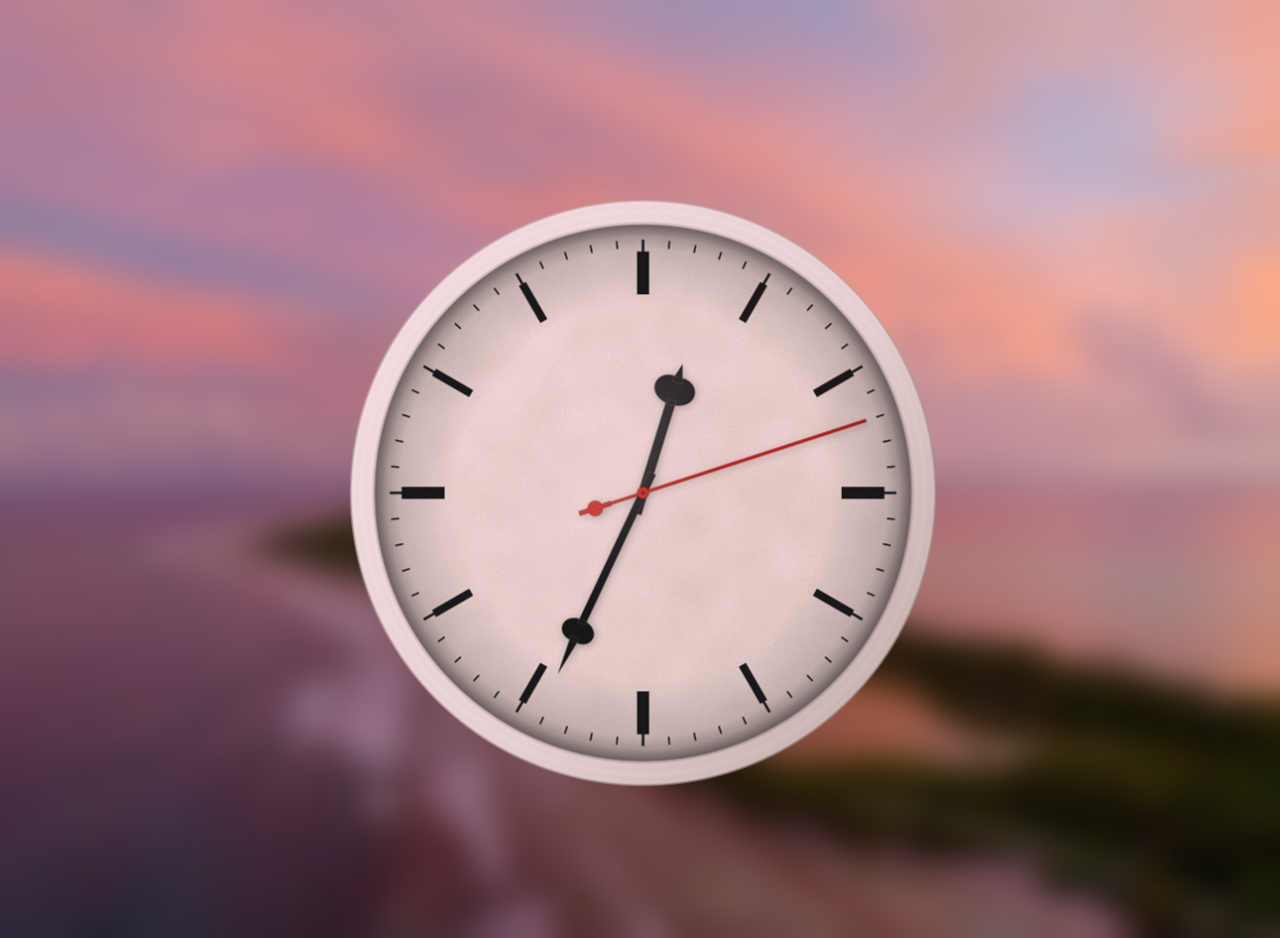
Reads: 12,34,12
